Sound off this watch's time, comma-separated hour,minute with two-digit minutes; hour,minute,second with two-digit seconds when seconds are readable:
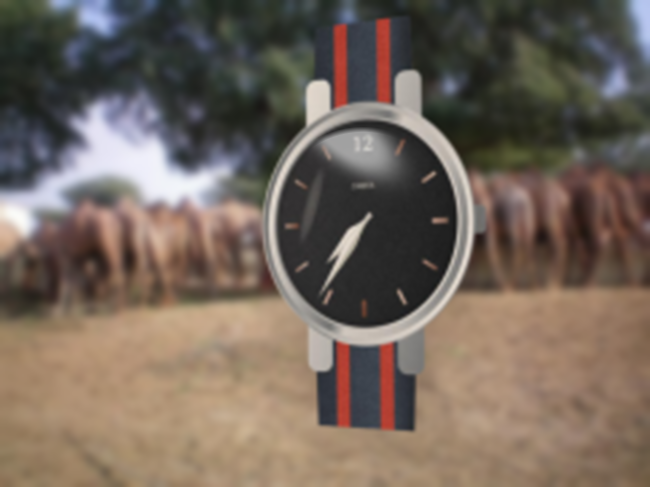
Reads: 7,36
